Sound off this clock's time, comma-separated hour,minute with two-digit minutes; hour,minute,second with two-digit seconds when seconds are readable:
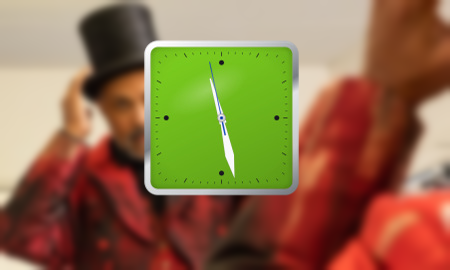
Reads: 11,27,58
